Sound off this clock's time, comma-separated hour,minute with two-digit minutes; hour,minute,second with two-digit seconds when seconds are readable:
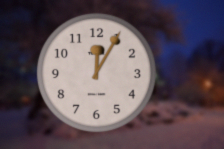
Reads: 12,05
